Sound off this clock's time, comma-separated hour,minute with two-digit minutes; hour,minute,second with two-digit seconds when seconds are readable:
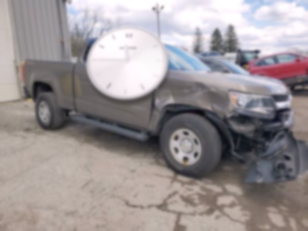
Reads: 11,45
